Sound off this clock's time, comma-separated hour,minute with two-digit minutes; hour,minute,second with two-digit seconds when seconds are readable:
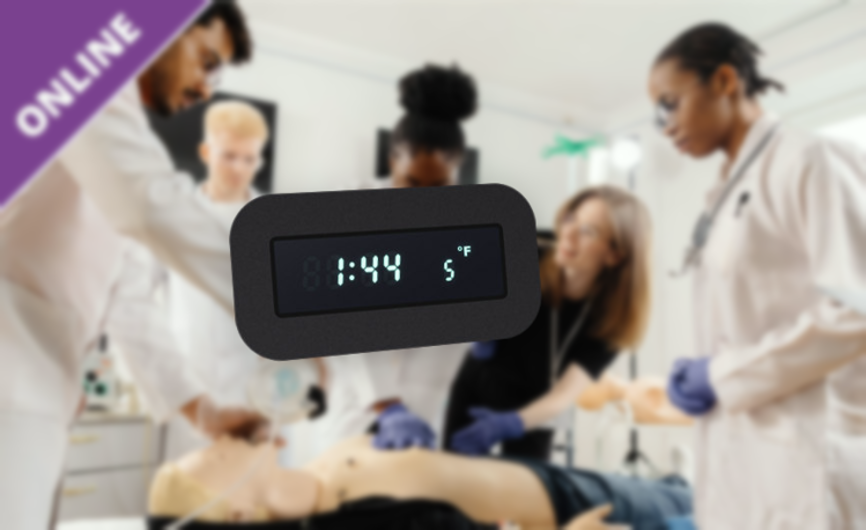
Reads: 1,44
